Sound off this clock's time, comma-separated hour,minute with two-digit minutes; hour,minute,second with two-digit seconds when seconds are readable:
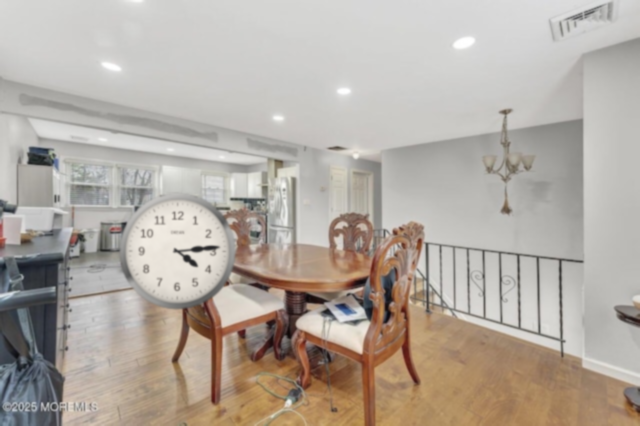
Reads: 4,14
